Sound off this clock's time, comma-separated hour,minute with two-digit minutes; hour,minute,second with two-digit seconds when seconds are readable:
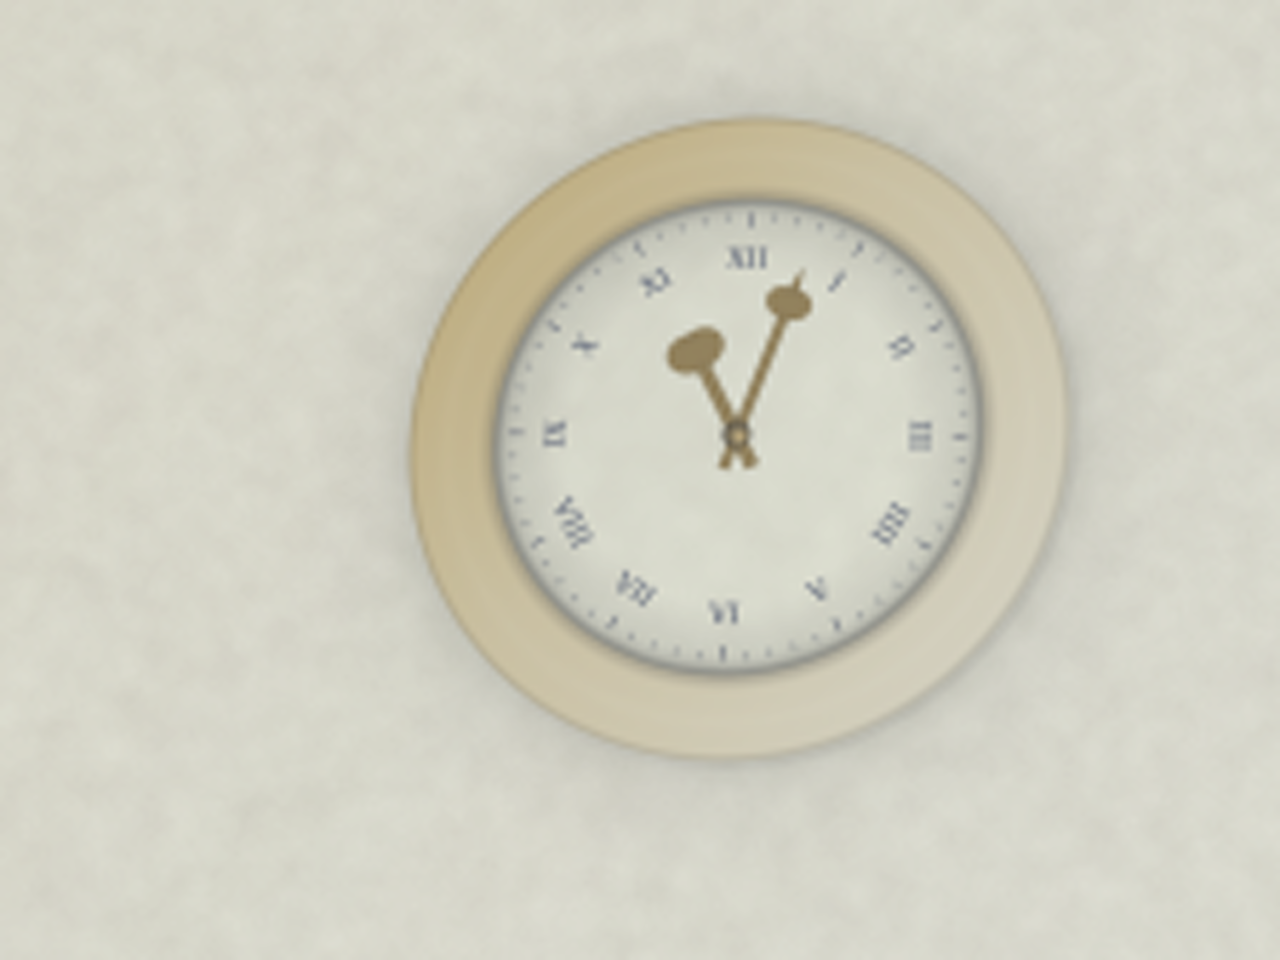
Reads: 11,03
